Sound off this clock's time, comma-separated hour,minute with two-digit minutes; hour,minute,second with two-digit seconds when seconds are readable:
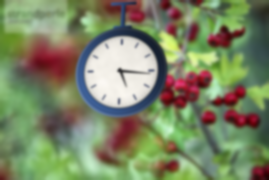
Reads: 5,16
